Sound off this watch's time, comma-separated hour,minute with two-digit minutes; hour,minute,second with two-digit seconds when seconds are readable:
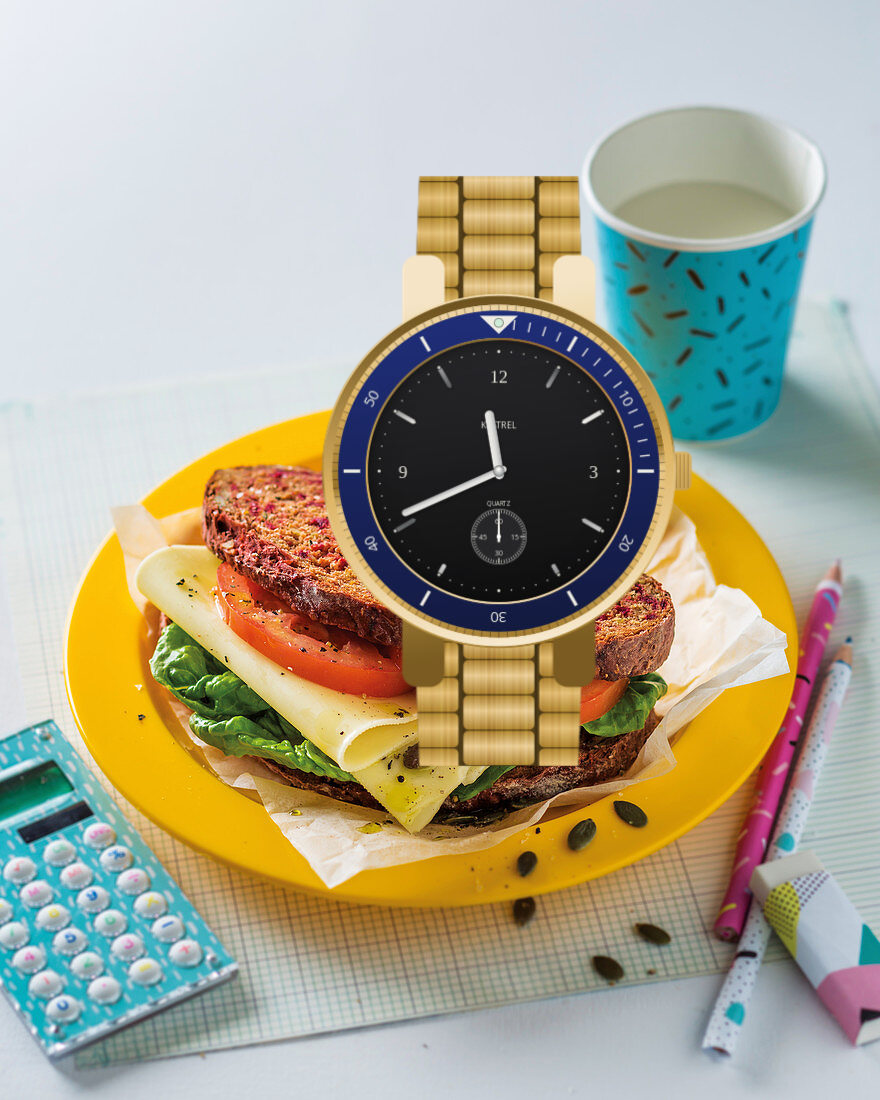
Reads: 11,41
